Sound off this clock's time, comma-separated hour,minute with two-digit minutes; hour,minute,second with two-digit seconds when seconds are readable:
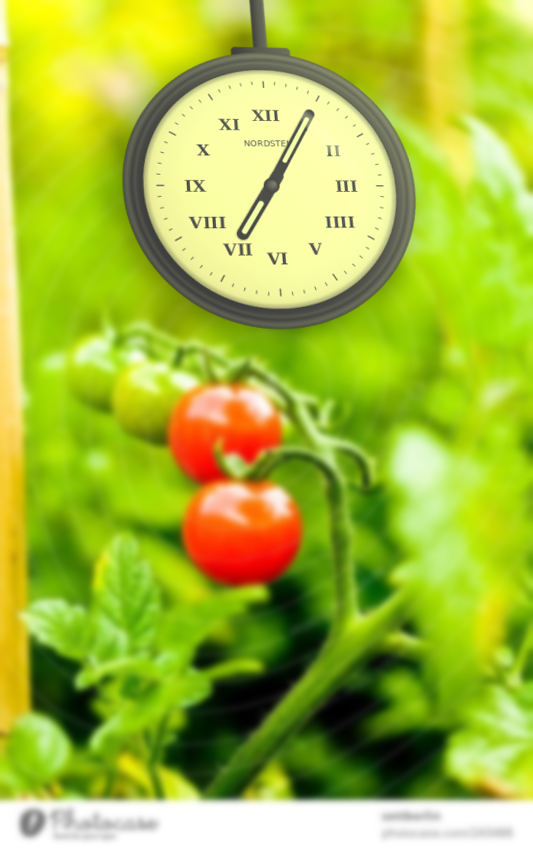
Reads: 7,05
